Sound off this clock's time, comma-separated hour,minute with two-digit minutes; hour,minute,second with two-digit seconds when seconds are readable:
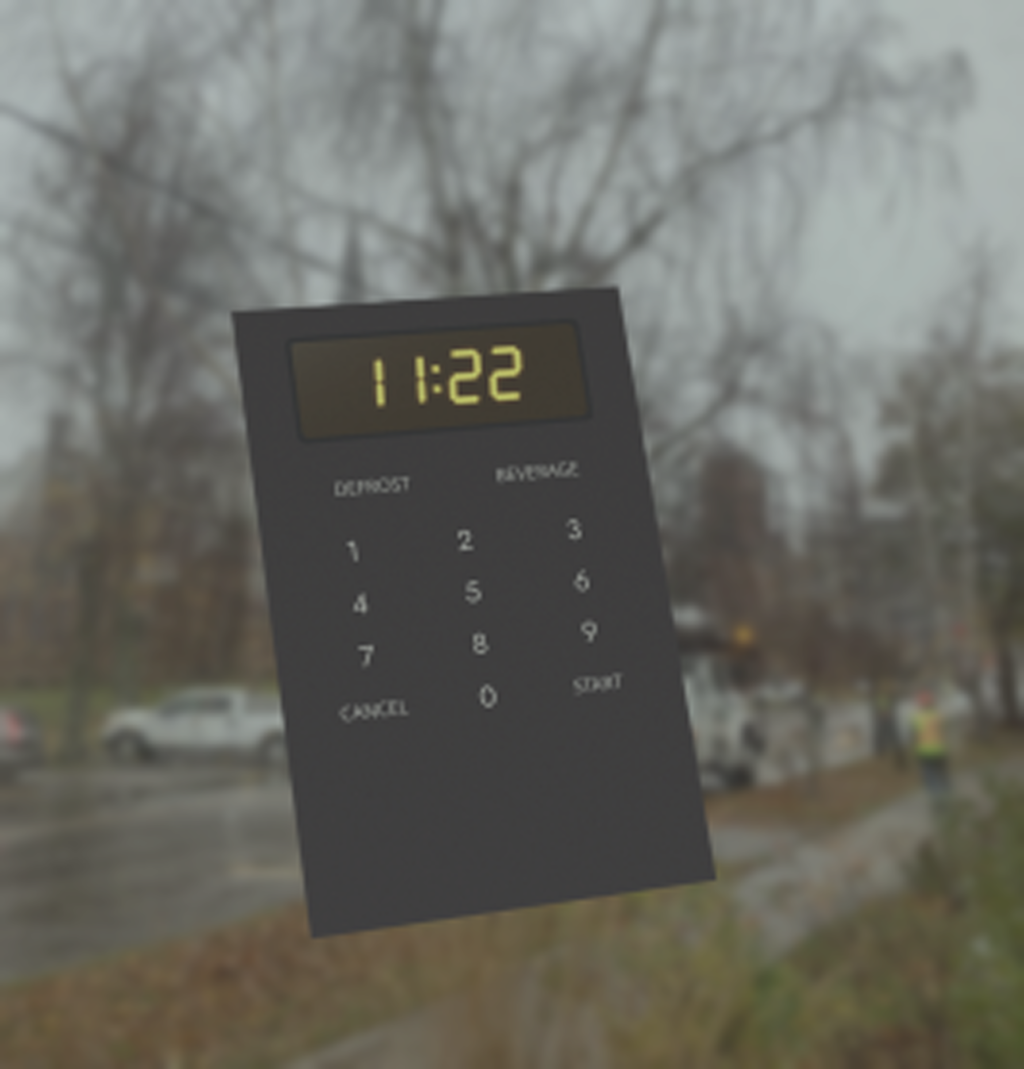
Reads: 11,22
